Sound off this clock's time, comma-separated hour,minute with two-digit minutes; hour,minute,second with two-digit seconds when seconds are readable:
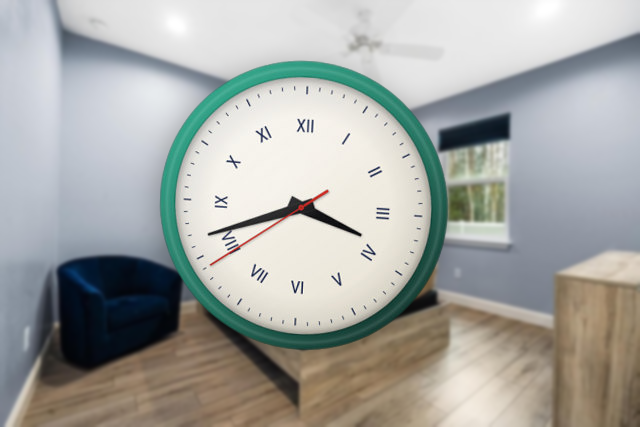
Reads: 3,41,39
